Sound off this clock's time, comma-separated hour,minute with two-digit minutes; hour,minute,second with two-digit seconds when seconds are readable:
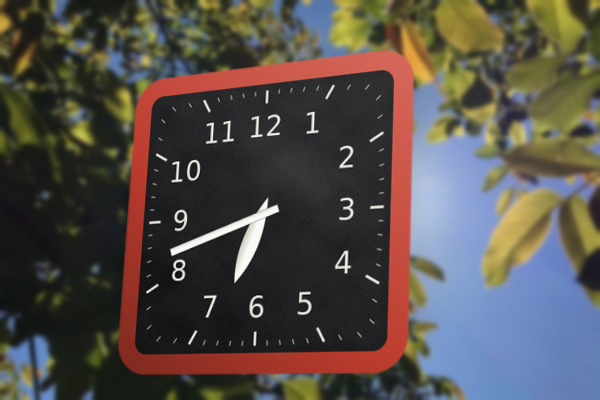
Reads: 6,42
